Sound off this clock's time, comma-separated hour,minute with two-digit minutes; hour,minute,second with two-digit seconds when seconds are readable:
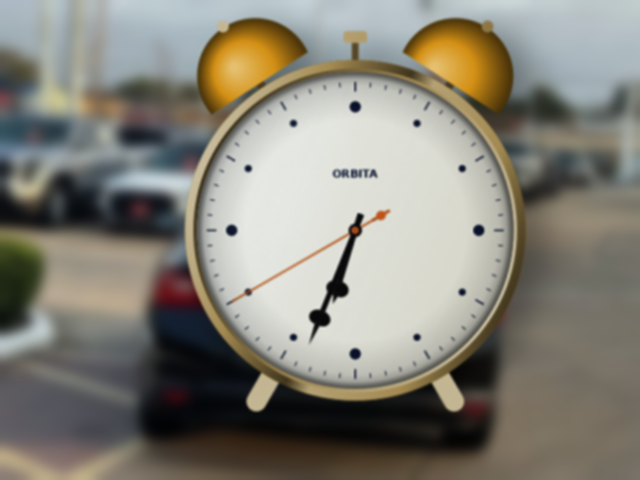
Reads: 6,33,40
